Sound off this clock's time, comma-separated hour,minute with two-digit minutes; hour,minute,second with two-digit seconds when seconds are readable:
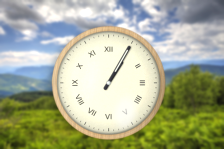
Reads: 1,05
